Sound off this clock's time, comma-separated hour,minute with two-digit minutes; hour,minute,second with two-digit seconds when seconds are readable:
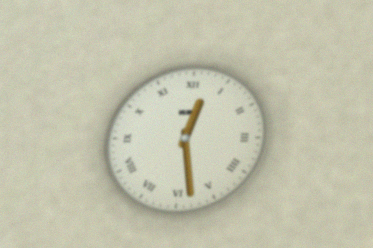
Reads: 12,28
